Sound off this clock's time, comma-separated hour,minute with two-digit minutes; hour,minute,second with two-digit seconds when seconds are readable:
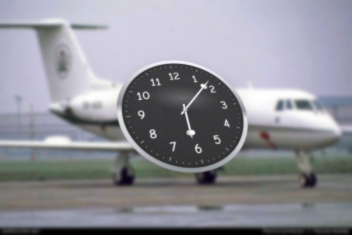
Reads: 6,08
